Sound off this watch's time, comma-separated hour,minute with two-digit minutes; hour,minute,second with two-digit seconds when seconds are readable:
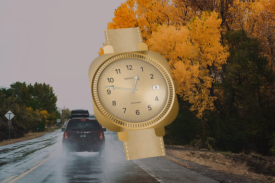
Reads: 12,47
